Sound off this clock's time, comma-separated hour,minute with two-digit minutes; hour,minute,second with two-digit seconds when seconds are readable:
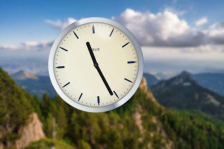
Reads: 11,26
